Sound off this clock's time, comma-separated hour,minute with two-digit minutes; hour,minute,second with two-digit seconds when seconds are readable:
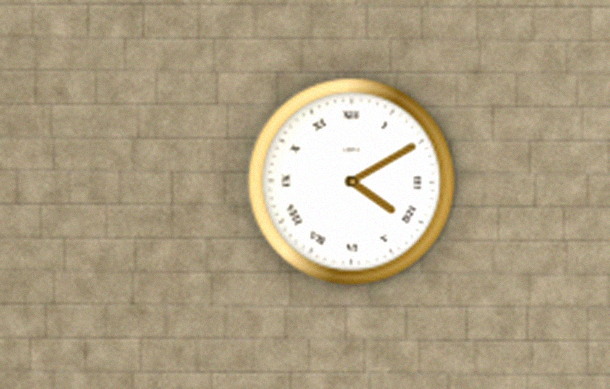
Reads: 4,10
